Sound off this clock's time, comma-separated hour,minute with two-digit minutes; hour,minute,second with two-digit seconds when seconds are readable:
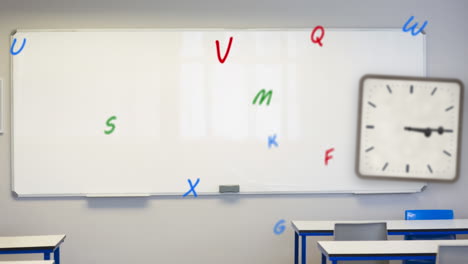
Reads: 3,15
